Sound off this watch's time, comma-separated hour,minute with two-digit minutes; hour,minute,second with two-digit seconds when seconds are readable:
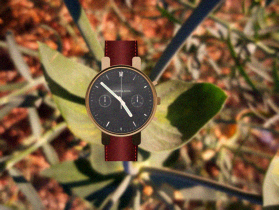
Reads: 4,52
